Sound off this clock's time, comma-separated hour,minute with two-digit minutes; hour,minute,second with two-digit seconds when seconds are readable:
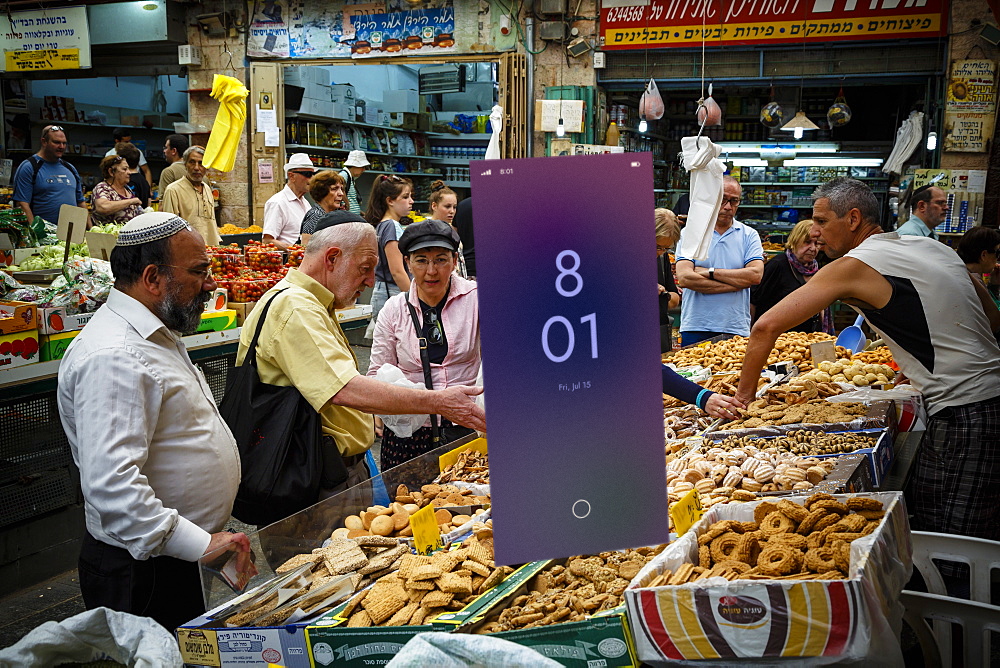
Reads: 8,01
